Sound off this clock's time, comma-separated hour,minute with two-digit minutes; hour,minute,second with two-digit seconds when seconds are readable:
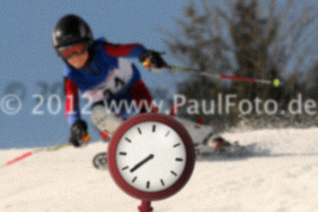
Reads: 7,38
